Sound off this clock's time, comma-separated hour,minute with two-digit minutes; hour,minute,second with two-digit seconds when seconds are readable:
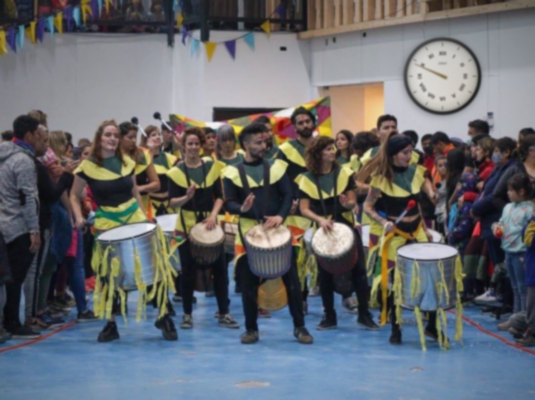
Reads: 9,49
